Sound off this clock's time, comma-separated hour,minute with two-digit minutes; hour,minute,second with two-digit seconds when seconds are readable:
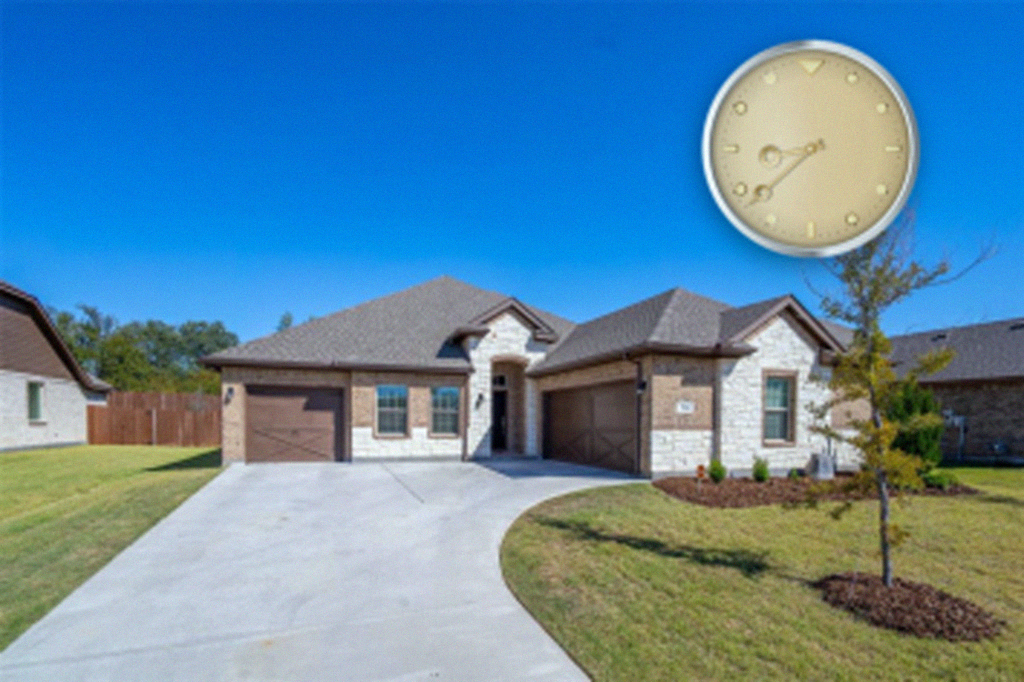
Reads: 8,38
